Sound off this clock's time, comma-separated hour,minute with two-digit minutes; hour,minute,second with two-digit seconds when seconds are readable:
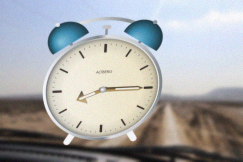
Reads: 8,15
